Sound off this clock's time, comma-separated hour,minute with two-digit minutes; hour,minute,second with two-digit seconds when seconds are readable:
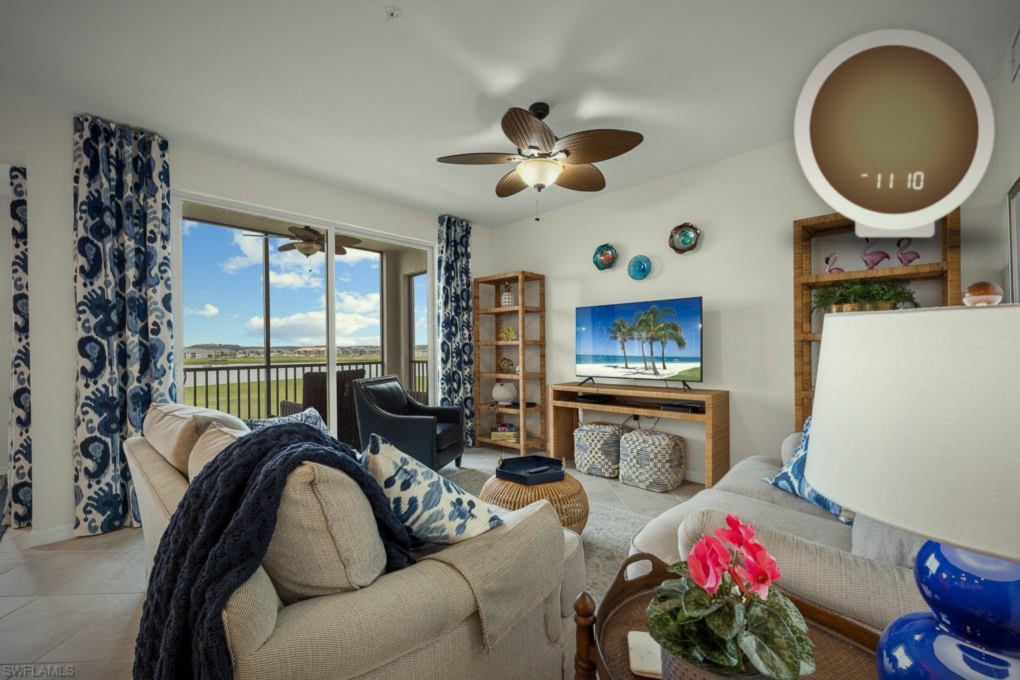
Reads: 11,10
